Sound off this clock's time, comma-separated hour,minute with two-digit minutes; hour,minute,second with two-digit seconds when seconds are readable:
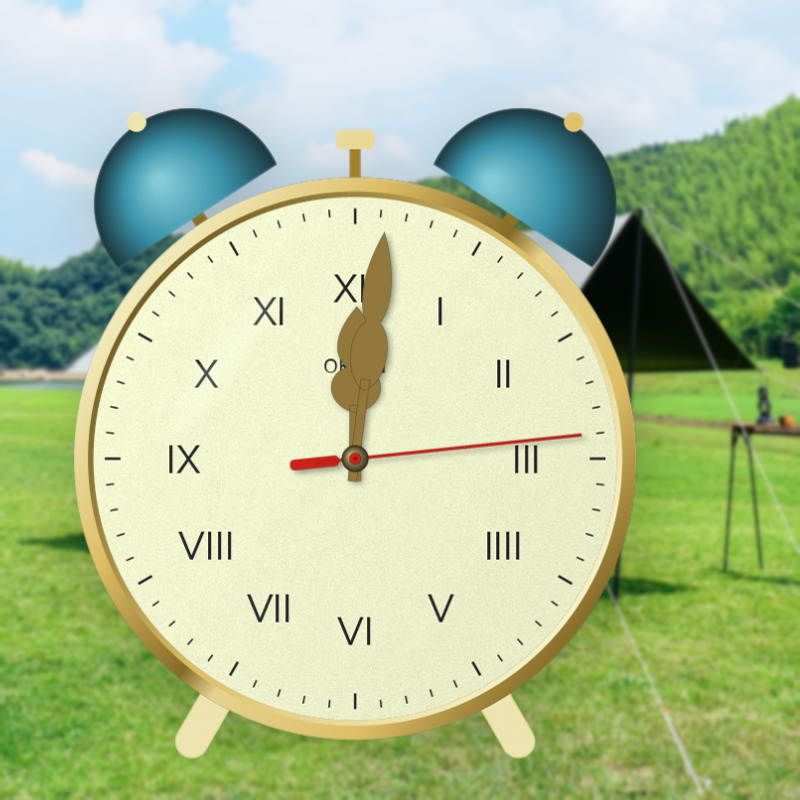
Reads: 12,01,14
